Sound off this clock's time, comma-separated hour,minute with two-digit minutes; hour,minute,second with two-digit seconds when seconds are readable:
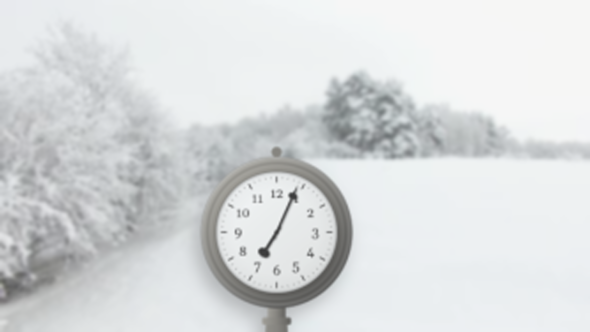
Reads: 7,04
